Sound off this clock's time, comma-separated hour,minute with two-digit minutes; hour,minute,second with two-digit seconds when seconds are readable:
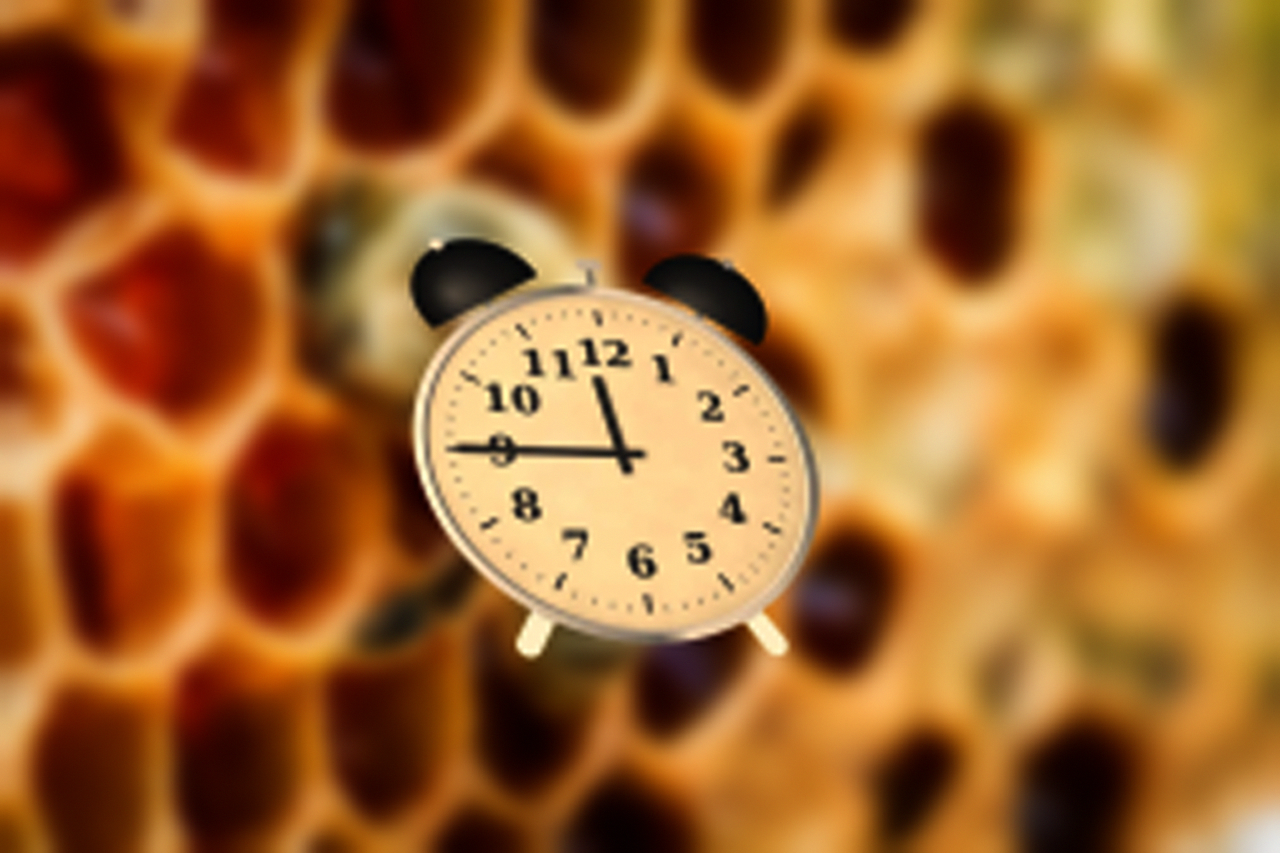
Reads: 11,45
